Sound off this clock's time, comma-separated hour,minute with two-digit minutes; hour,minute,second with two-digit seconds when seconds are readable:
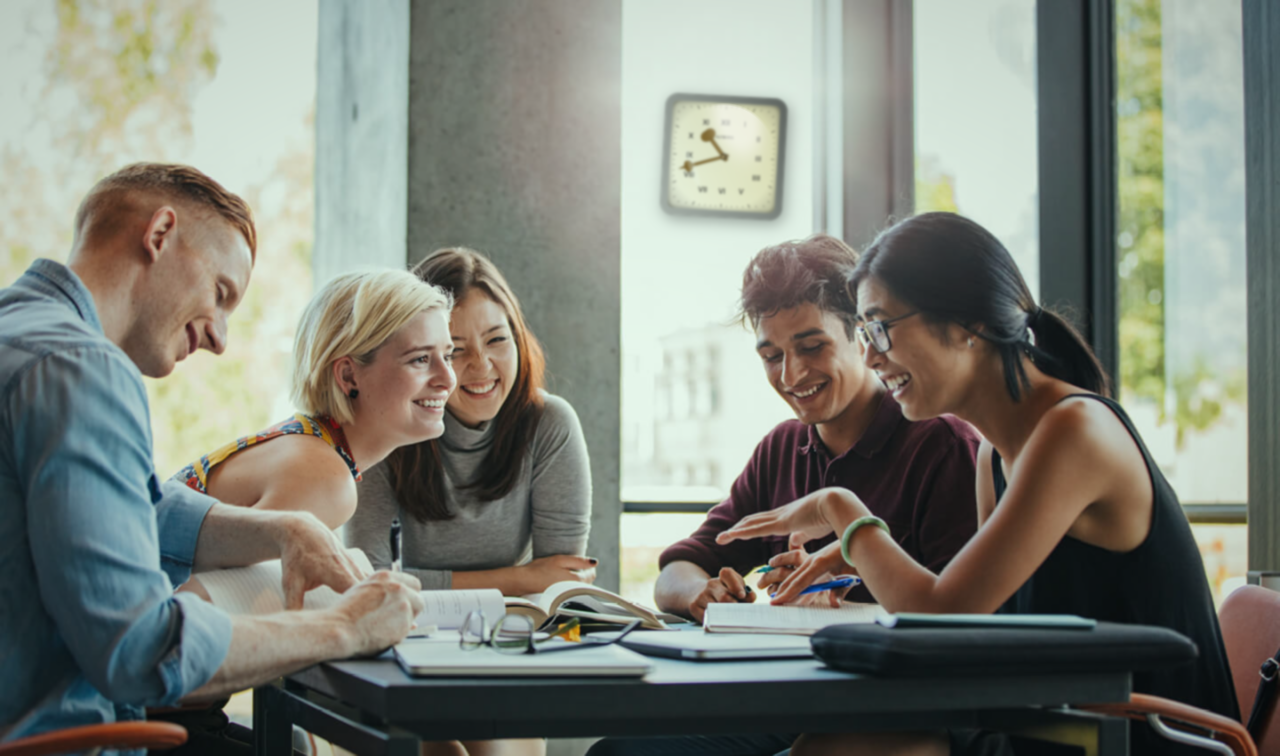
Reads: 10,42
